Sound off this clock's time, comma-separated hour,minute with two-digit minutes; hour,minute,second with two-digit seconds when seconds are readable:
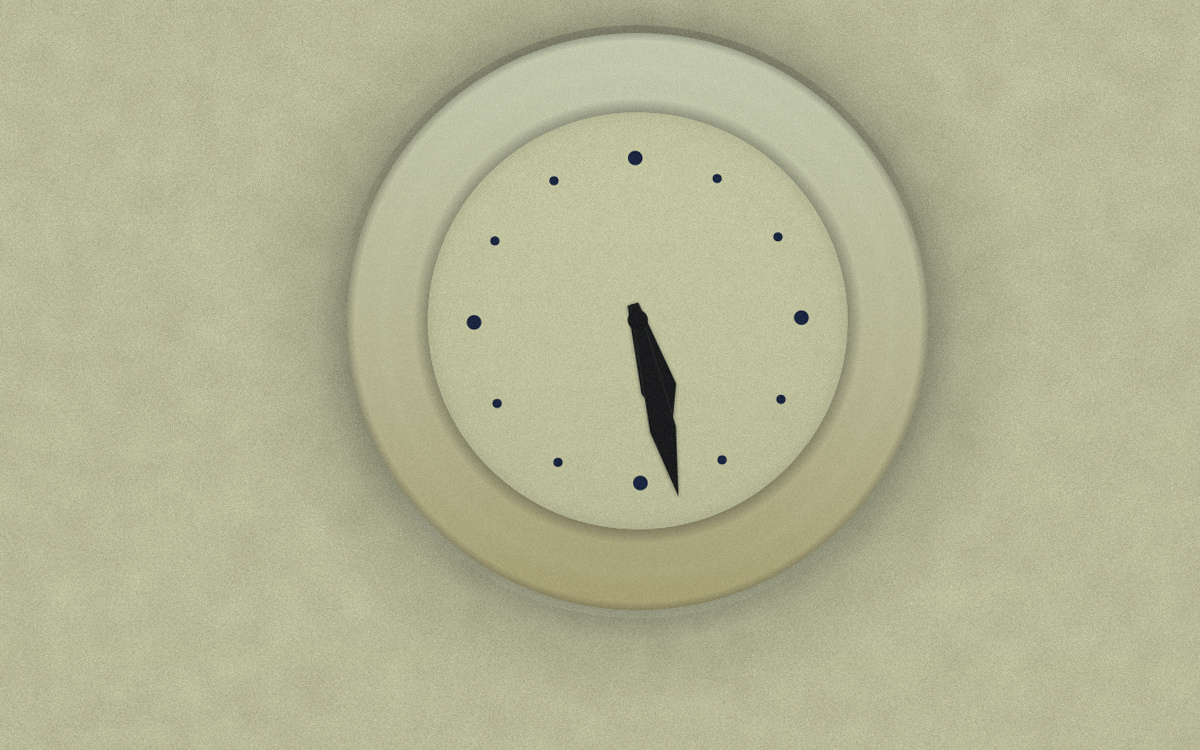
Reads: 5,28
